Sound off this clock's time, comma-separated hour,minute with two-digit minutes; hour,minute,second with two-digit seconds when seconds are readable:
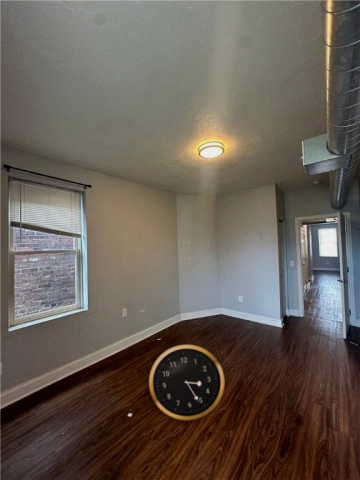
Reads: 3,26
